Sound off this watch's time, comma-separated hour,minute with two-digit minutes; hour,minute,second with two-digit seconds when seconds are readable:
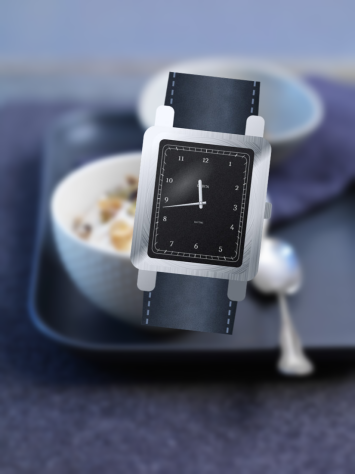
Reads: 11,43
